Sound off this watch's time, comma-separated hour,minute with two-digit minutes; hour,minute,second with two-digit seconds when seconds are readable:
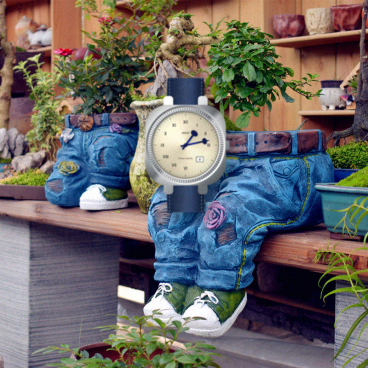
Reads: 1,13
